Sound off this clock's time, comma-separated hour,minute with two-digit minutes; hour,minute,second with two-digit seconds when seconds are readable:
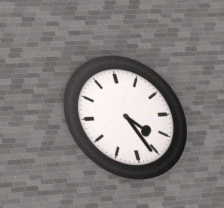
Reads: 4,26
